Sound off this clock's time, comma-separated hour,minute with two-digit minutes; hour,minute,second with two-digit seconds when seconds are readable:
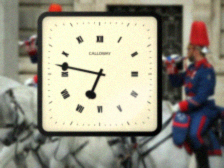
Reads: 6,47
